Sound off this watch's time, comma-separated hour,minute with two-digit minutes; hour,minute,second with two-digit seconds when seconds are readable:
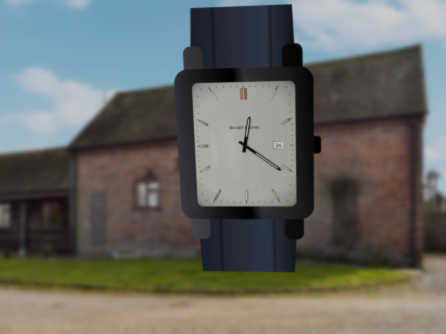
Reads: 12,21
